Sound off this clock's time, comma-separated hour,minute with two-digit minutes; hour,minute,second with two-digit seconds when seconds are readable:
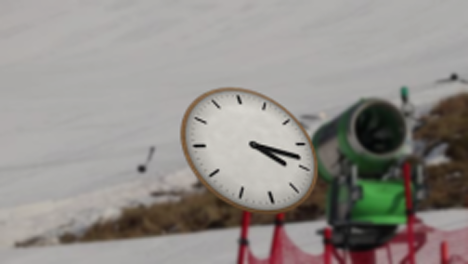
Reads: 4,18
